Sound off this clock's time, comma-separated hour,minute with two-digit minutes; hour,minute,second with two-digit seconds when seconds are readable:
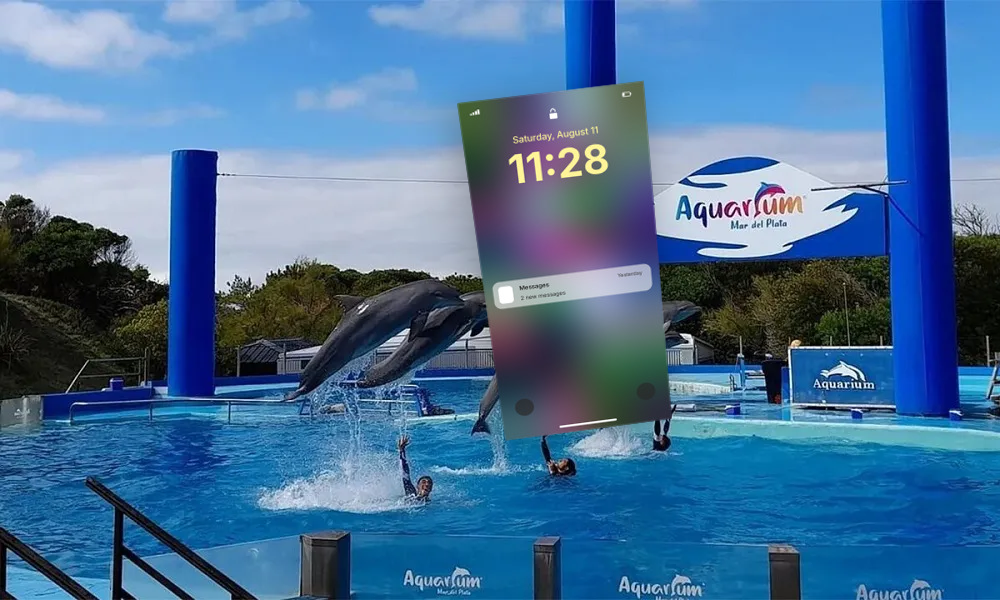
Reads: 11,28
